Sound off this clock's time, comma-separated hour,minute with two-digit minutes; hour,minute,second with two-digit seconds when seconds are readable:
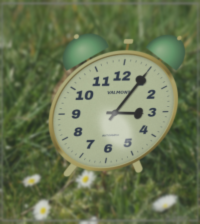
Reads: 3,05
